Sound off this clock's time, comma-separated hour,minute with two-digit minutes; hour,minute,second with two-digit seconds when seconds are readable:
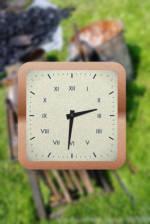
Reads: 2,31
